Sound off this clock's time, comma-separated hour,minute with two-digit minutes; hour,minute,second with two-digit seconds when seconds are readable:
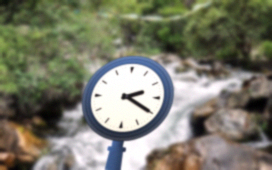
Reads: 2,20
